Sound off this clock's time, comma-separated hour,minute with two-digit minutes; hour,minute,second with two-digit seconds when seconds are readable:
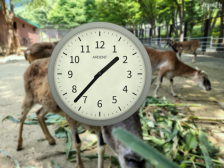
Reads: 1,37
